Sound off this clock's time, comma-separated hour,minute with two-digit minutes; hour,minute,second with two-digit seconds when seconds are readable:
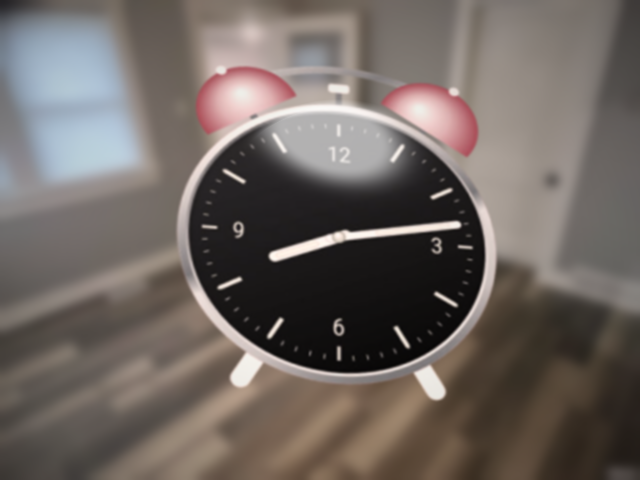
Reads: 8,13
